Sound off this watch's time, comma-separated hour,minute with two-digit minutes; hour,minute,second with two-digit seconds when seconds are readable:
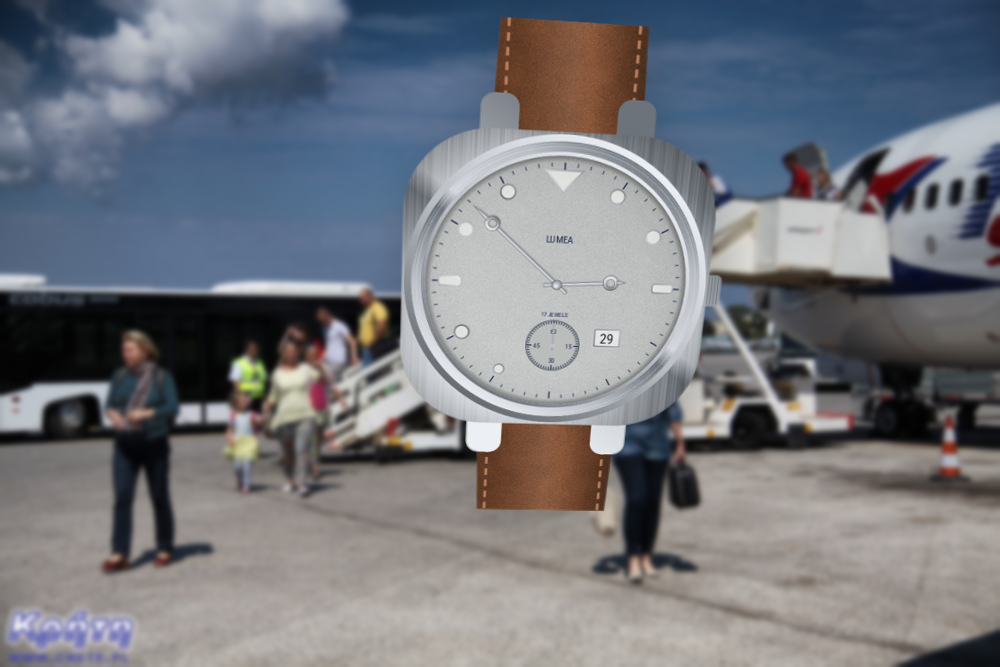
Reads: 2,52
